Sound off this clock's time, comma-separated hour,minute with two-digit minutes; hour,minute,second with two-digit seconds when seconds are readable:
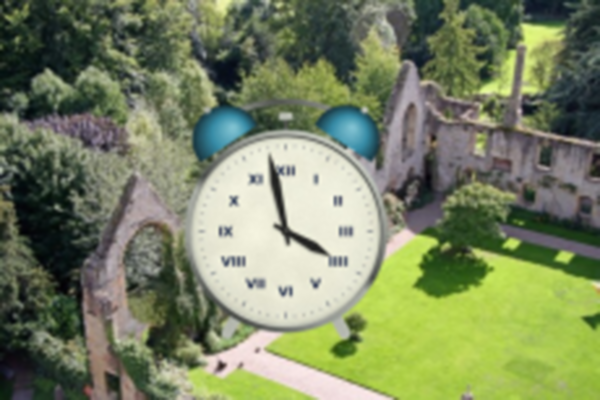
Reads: 3,58
